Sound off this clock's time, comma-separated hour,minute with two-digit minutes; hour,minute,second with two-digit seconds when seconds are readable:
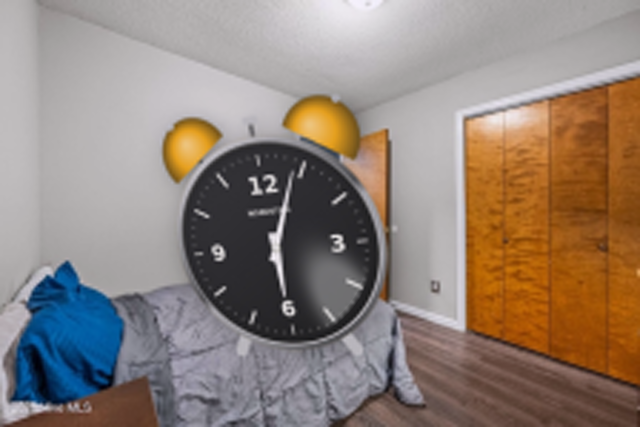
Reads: 6,04
